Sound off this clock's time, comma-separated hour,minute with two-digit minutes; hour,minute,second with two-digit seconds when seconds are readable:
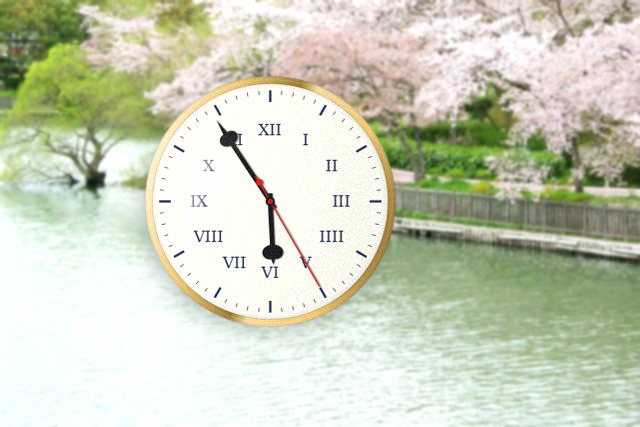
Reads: 5,54,25
